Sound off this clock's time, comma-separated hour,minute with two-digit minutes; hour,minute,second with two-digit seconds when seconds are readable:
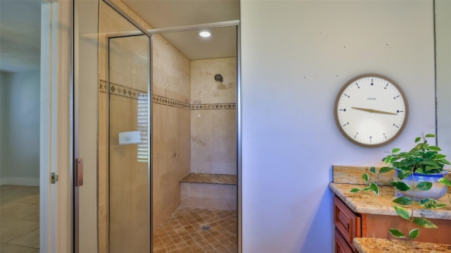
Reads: 9,16
